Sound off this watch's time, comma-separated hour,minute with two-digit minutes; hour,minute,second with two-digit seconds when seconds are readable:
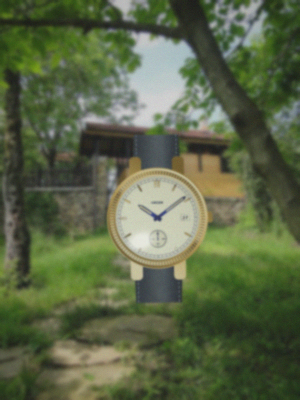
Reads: 10,09
